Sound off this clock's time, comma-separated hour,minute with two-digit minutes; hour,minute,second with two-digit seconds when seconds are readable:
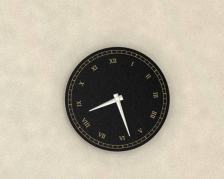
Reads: 8,28
